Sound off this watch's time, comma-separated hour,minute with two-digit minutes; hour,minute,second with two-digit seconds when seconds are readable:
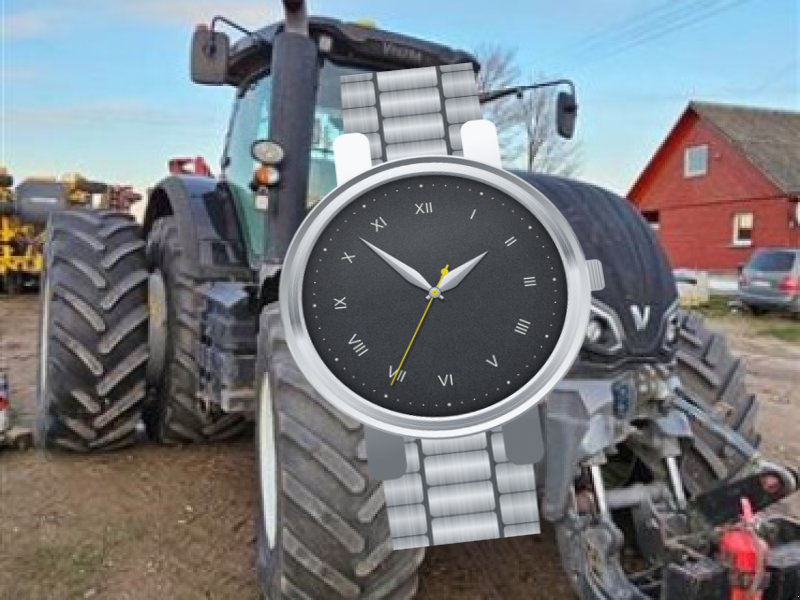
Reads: 1,52,35
